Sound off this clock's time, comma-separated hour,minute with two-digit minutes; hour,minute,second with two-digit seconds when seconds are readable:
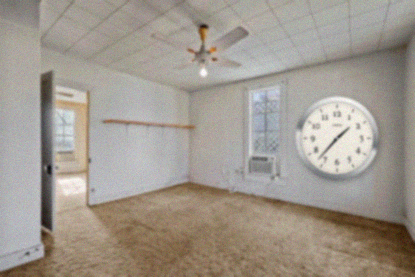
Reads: 1,37
